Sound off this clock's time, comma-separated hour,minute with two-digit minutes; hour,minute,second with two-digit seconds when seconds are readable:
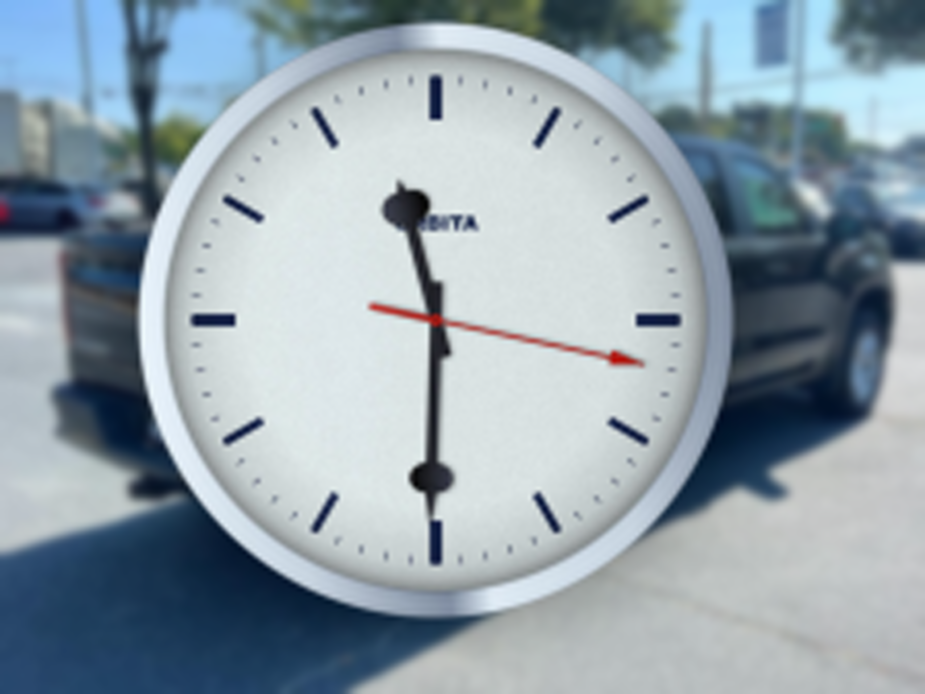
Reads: 11,30,17
